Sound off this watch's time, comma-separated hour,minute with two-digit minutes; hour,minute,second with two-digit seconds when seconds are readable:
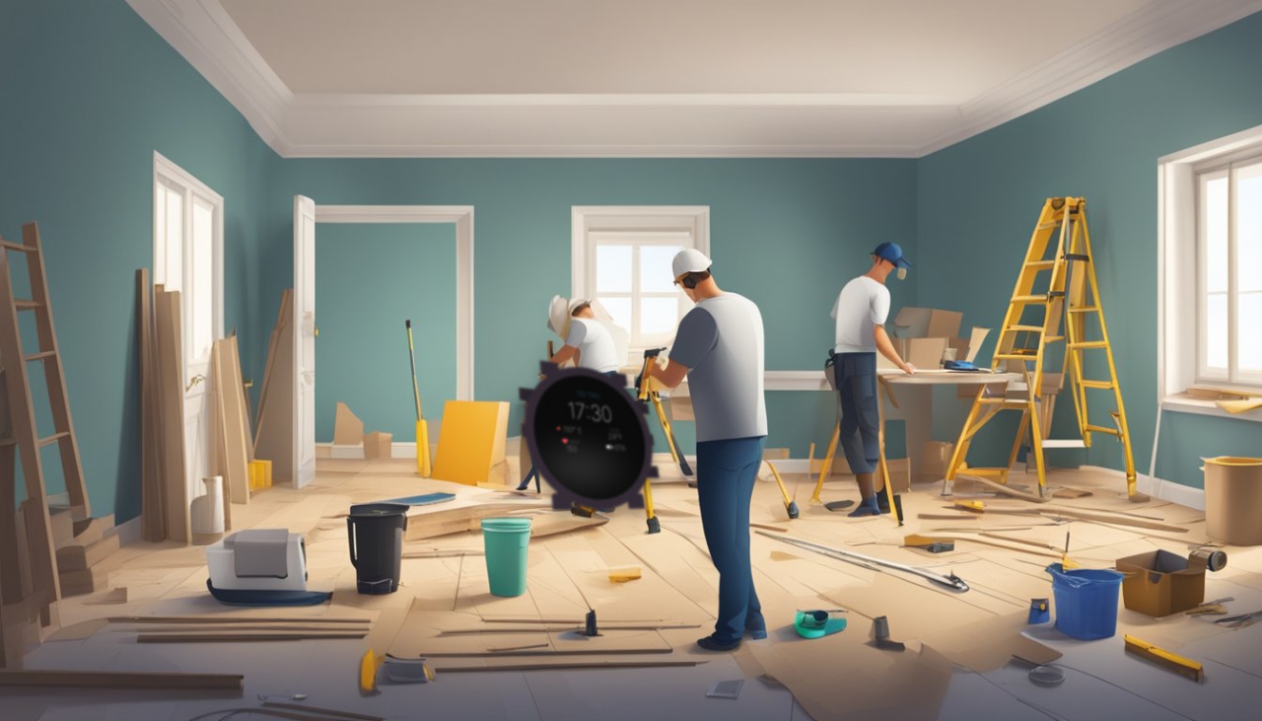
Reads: 17,30
